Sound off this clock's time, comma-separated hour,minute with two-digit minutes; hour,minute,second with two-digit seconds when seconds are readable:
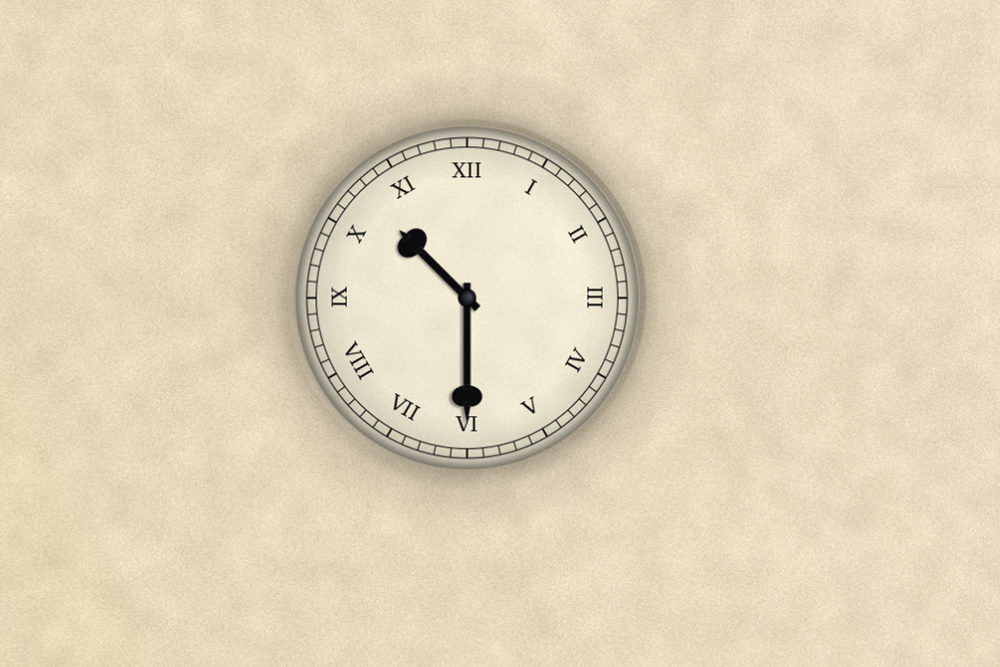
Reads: 10,30
